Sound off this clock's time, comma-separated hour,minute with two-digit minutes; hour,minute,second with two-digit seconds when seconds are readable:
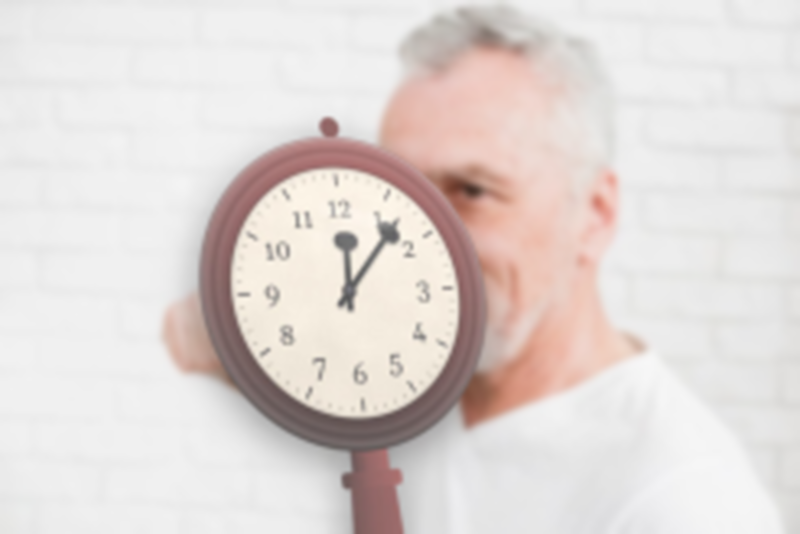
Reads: 12,07
